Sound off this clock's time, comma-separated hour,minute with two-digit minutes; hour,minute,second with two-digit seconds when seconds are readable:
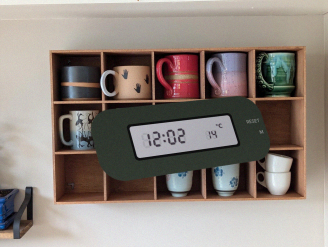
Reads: 12,02
